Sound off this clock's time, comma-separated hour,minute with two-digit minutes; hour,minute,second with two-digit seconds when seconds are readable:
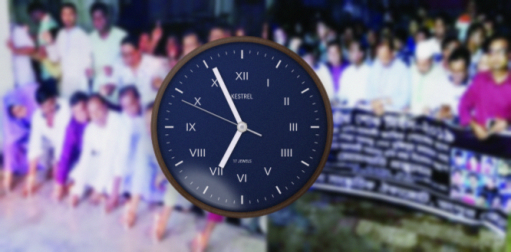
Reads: 6,55,49
